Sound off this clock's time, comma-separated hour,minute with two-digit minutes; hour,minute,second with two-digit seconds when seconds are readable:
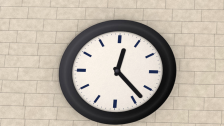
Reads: 12,23
